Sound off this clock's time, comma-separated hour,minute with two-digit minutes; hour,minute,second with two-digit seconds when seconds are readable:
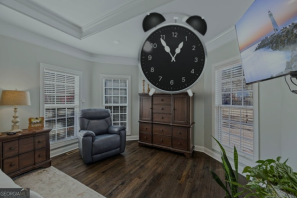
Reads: 12,54
